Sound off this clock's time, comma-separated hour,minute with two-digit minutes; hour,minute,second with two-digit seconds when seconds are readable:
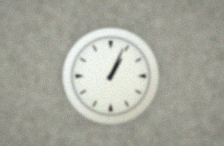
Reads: 1,04
